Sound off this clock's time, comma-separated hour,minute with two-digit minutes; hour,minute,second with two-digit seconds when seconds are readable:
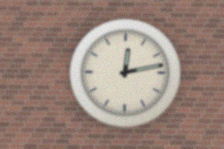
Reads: 12,13
